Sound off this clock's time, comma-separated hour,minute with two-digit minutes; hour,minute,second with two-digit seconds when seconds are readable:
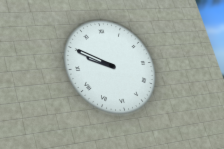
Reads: 9,50
